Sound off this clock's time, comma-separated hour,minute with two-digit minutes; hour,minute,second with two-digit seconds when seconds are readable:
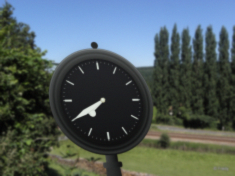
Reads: 7,40
